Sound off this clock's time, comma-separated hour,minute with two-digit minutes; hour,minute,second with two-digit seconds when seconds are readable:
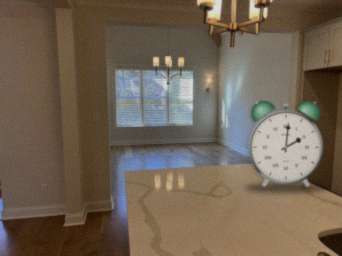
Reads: 2,01
